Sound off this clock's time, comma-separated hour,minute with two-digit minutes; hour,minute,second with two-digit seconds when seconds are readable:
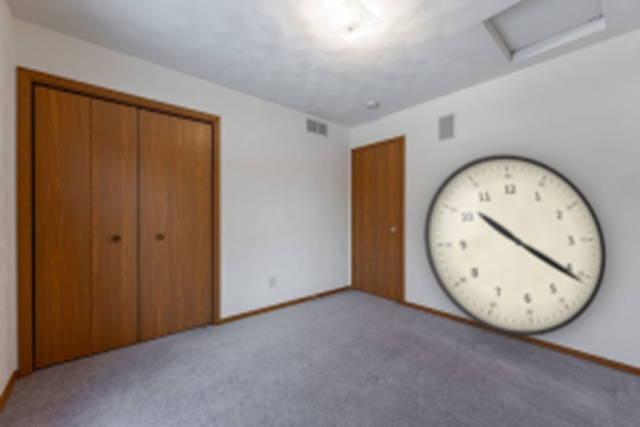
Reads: 10,21
